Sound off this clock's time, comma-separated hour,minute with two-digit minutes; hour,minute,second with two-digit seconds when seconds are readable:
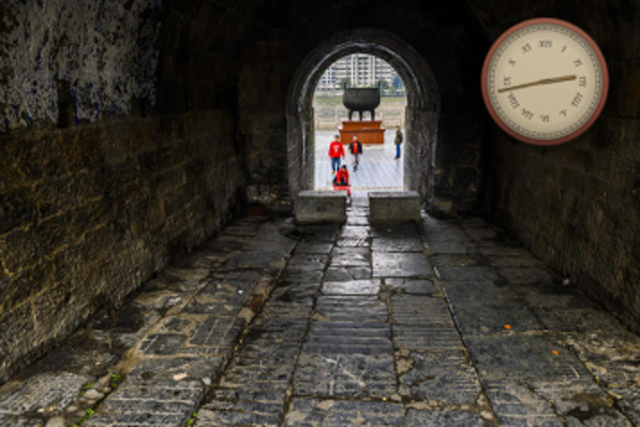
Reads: 2,43
